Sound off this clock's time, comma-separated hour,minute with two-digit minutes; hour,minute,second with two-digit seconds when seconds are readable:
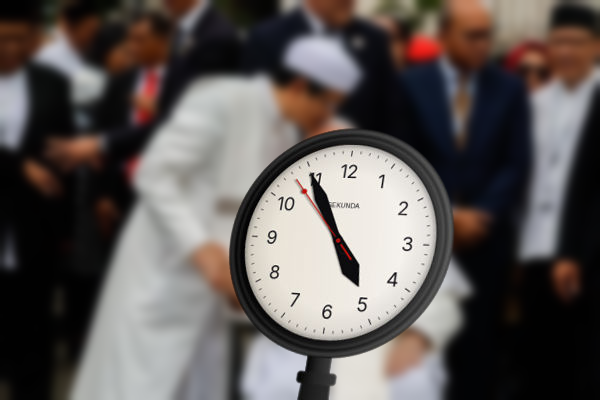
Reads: 4,54,53
